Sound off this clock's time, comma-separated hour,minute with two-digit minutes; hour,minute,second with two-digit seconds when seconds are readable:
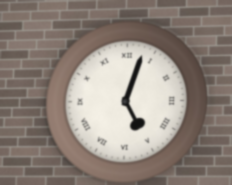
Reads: 5,03
